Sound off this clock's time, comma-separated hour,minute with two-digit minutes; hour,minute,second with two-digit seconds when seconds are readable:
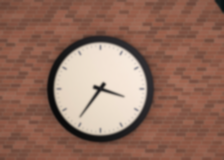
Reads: 3,36
